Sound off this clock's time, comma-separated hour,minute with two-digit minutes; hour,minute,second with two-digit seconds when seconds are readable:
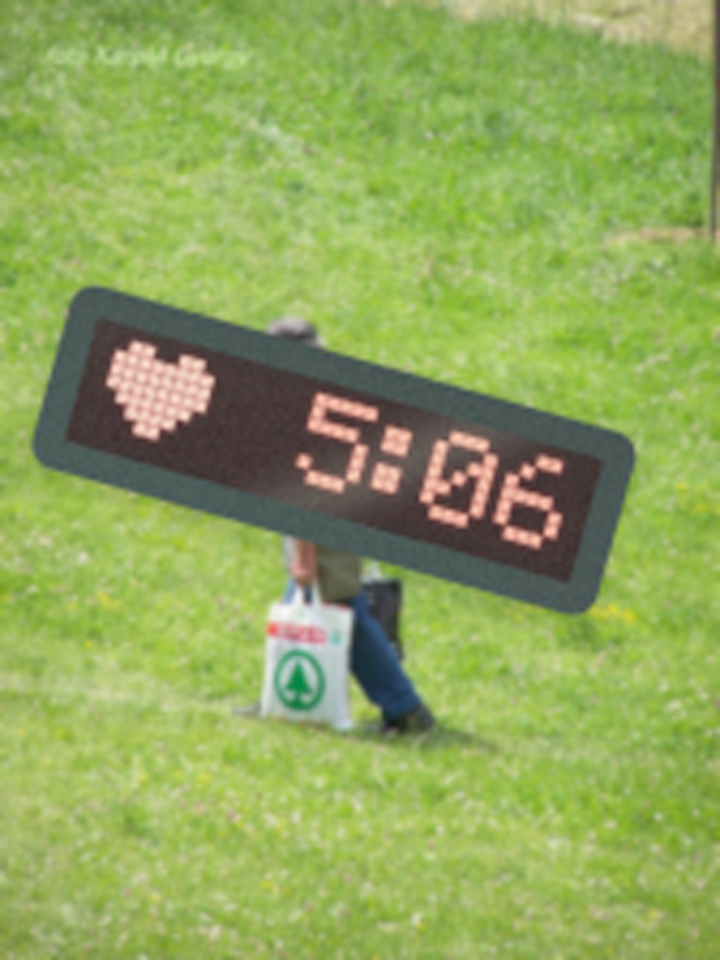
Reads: 5,06
